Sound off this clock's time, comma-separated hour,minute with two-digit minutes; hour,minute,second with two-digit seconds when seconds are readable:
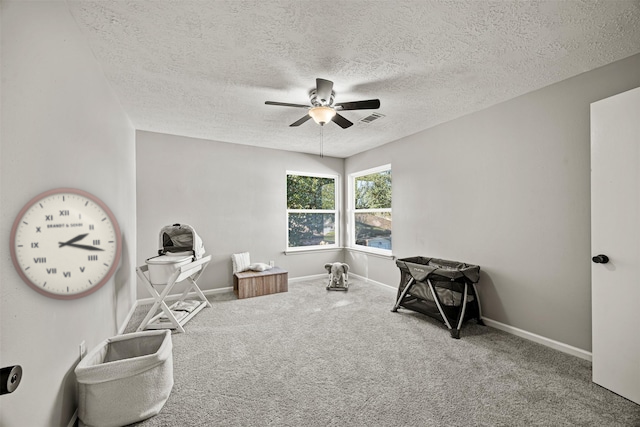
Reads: 2,17
